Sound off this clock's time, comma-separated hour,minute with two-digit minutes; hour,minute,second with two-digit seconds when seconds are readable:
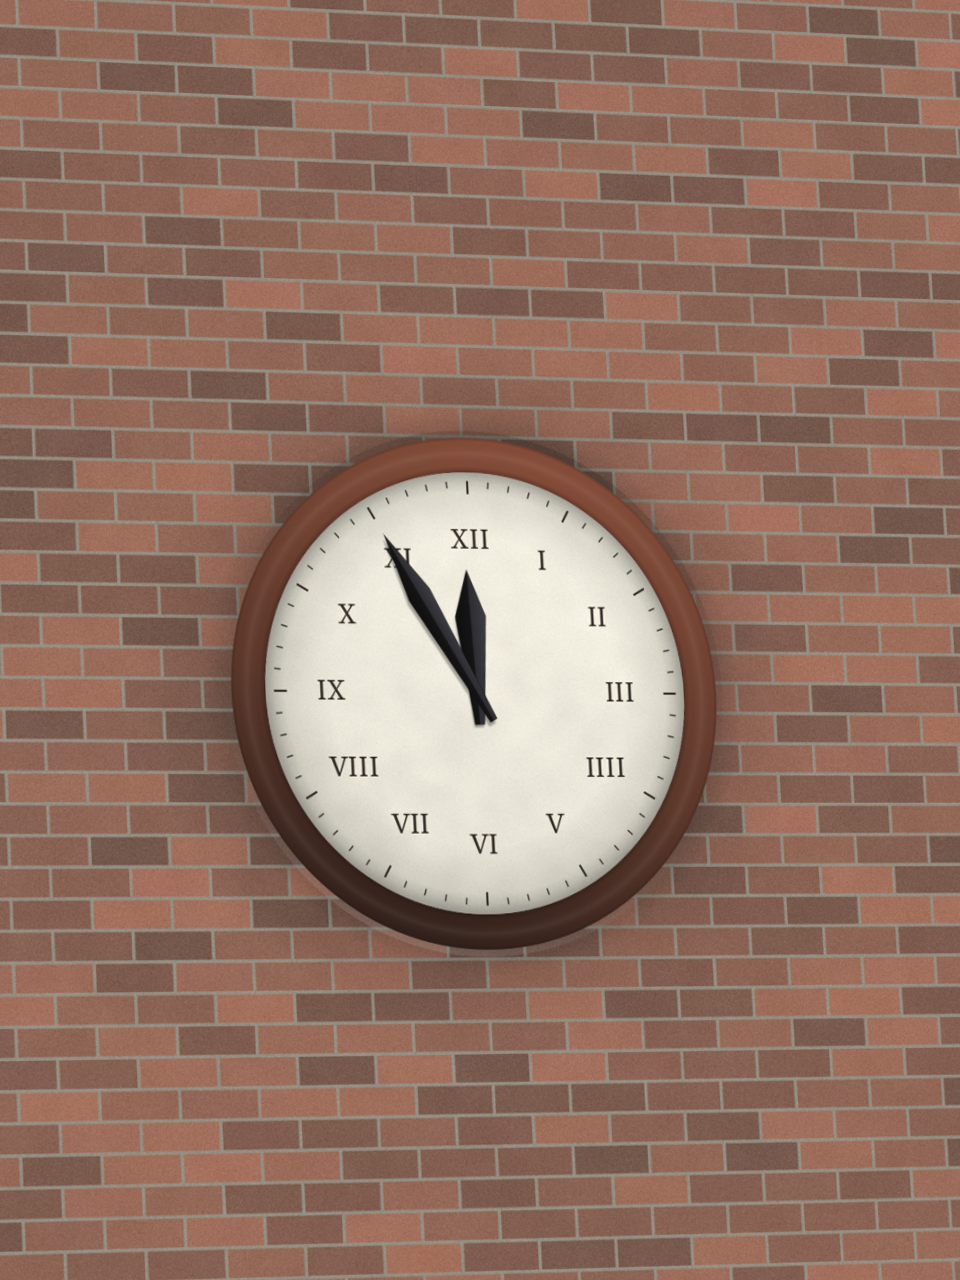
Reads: 11,55
